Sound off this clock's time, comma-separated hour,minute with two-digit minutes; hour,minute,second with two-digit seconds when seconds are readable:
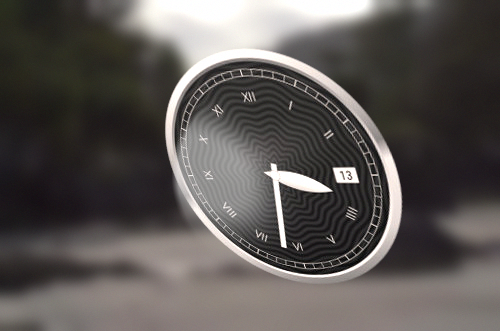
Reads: 3,32
